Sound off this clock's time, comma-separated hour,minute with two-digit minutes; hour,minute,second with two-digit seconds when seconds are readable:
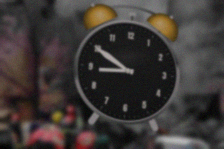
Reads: 8,50
